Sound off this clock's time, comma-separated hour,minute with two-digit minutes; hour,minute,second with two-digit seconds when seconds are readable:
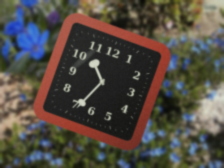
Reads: 10,34
